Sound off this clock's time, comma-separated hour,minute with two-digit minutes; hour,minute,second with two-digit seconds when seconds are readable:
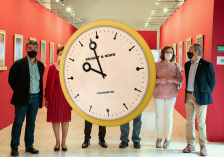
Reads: 9,58
